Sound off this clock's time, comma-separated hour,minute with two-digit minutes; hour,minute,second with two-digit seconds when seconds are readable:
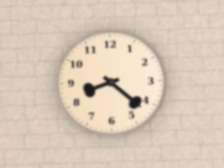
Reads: 8,22
